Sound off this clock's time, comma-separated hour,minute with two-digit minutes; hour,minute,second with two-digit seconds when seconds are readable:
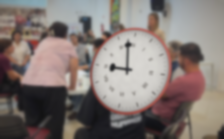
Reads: 8,58
